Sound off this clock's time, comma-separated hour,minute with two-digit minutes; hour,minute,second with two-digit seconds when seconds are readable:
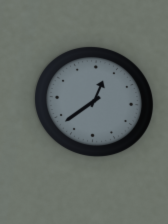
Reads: 12,38
